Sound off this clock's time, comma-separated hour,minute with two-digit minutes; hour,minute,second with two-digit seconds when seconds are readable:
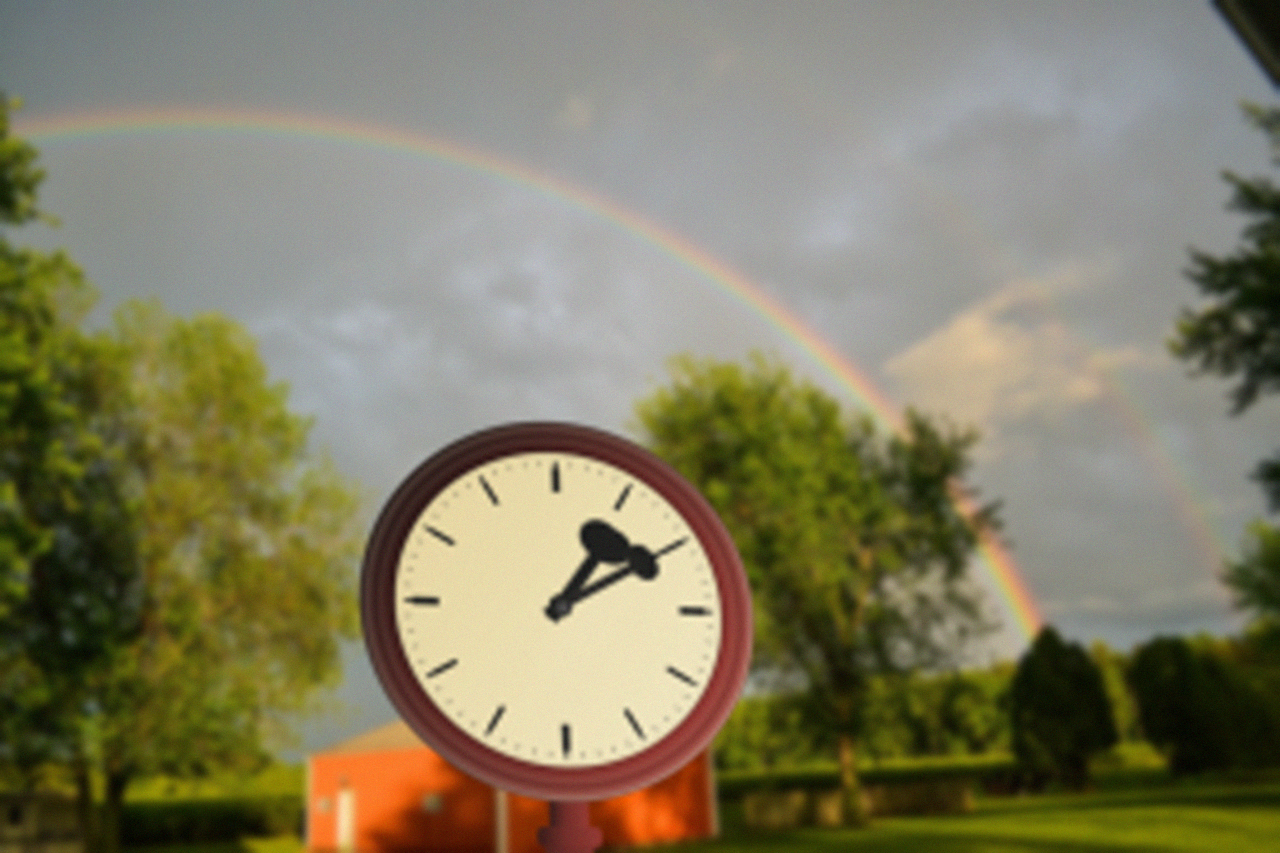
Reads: 1,10
